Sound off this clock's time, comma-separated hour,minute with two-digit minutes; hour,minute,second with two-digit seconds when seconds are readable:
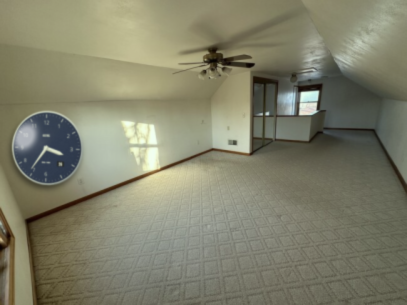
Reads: 3,36
